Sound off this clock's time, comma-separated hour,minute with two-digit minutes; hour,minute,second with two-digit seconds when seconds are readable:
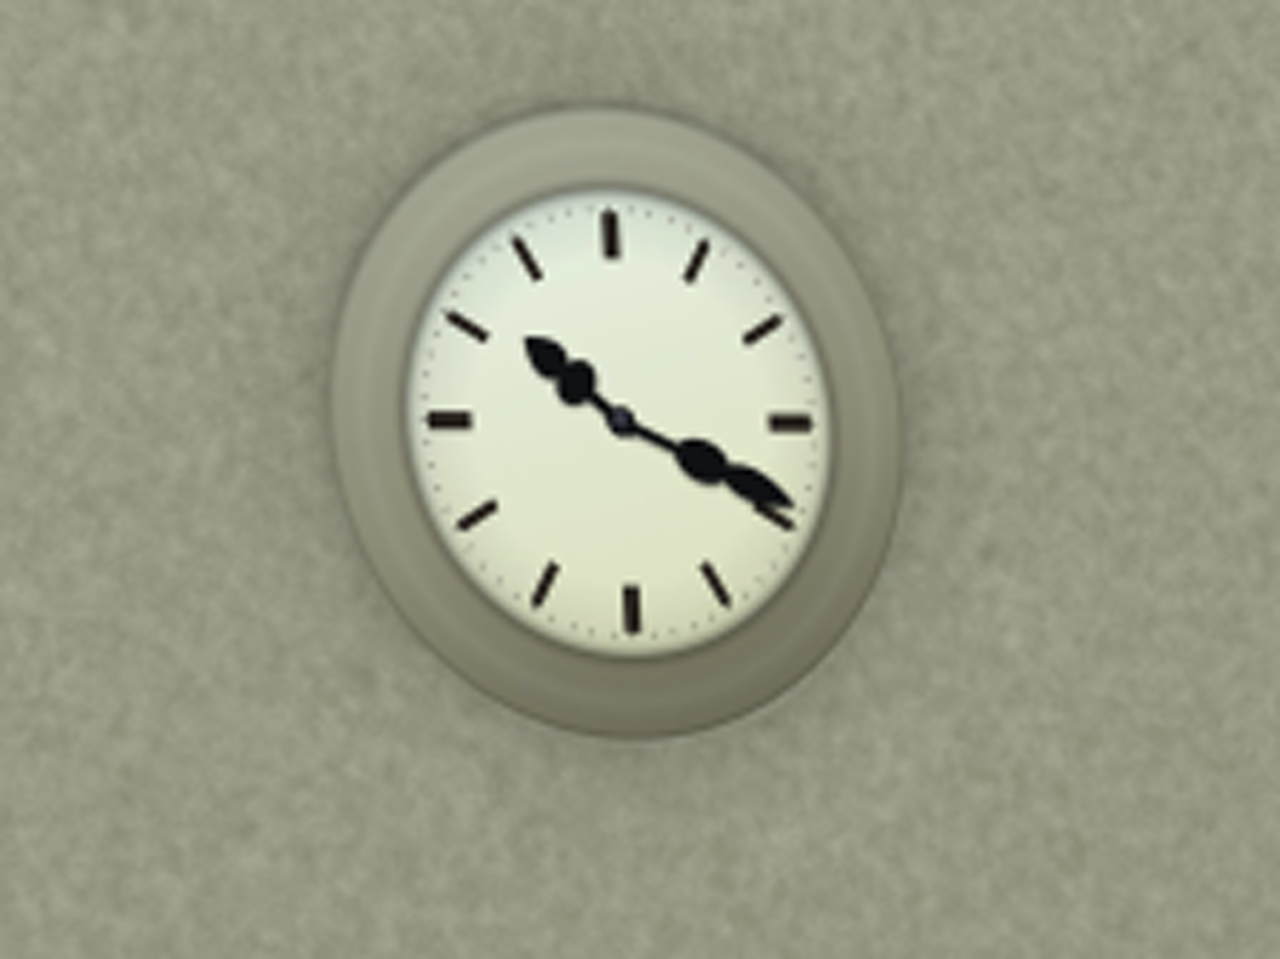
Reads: 10,19
